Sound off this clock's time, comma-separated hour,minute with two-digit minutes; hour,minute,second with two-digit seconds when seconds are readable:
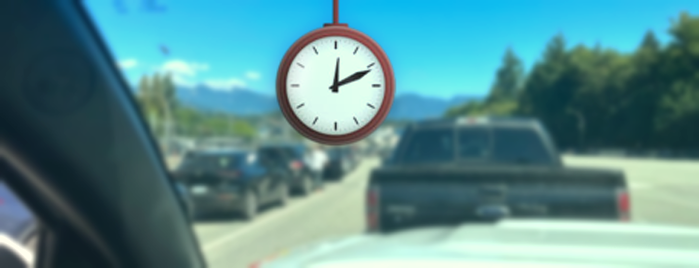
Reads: 12,11
